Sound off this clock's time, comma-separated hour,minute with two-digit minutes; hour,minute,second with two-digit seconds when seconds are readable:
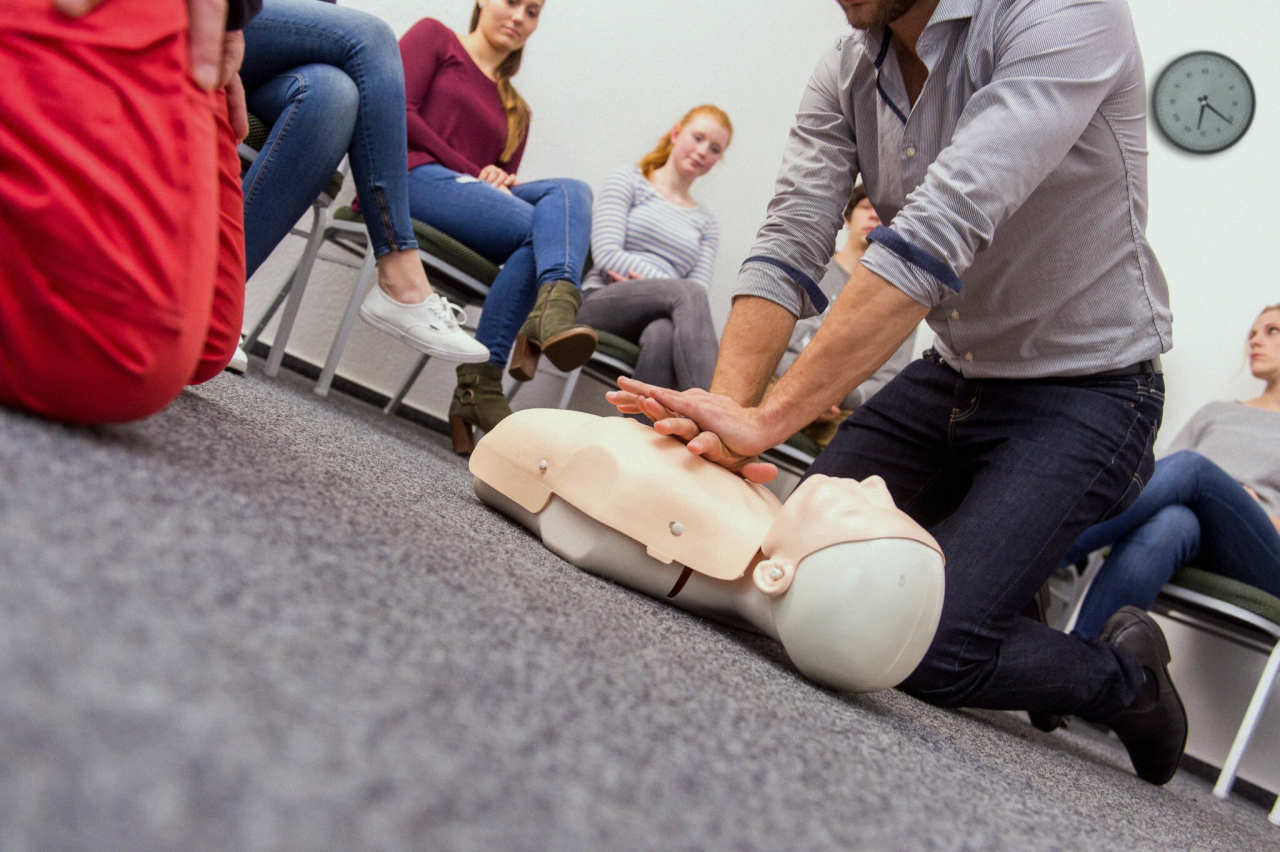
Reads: 6,21
